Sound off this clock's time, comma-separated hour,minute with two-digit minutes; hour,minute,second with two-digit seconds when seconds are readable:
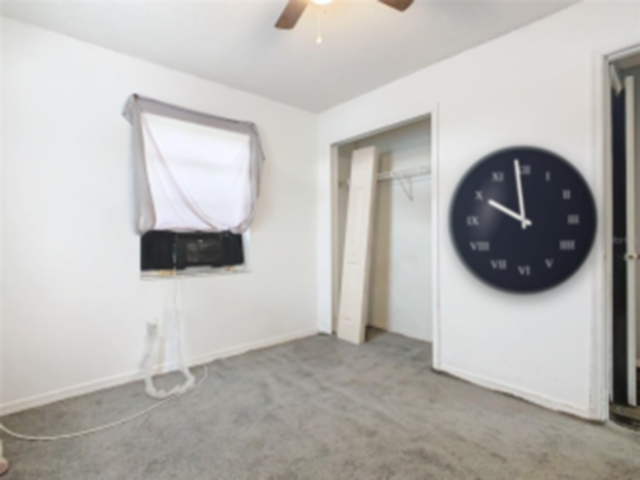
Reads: 9,59
